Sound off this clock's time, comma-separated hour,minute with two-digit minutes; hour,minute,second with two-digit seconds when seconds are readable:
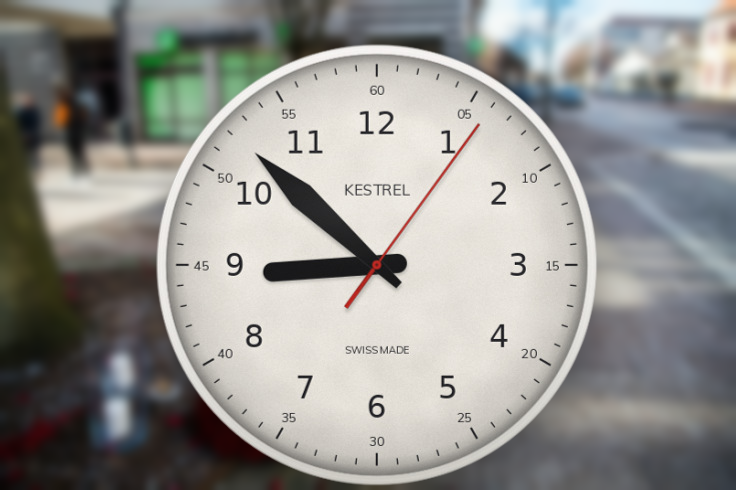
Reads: 8,52,06
